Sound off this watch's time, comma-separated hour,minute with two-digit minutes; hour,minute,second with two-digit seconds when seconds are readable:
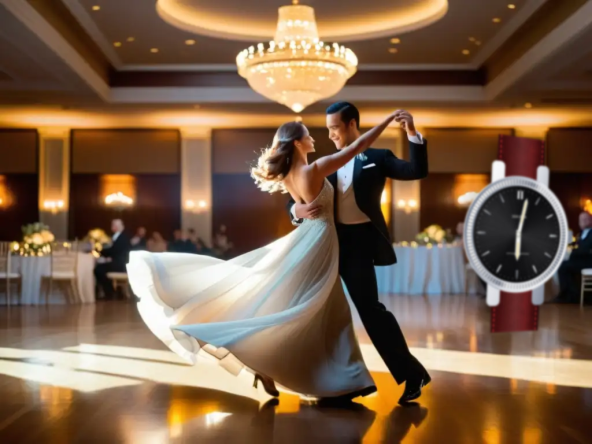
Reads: 6,02
